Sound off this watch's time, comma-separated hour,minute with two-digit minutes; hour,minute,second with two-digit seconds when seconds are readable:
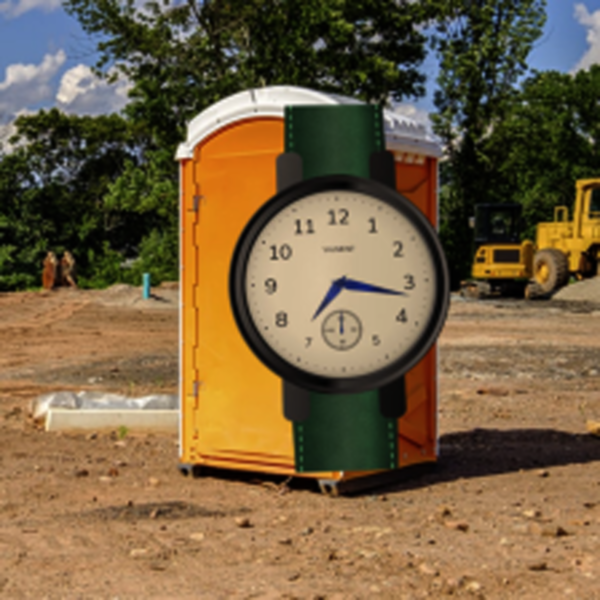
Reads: 7,17
